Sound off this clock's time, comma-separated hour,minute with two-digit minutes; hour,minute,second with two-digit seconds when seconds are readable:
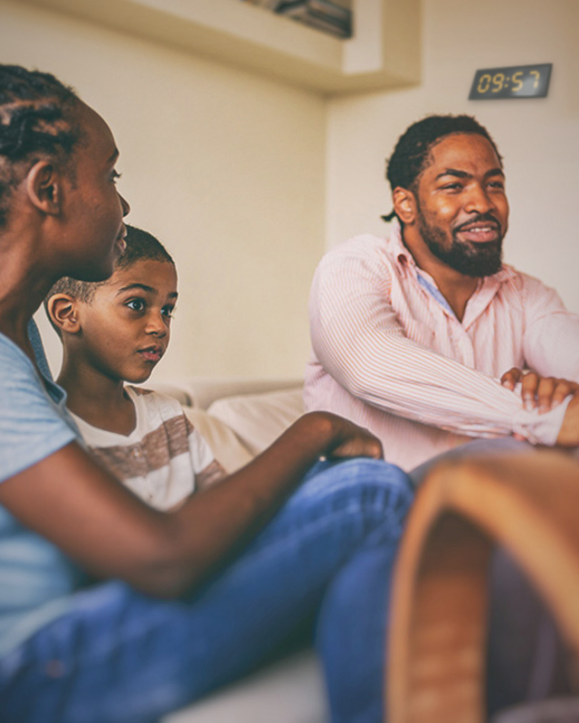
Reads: 9,57
